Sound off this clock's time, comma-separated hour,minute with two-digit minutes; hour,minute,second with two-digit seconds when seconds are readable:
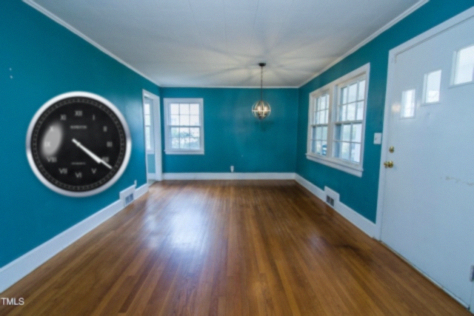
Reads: 4,21
